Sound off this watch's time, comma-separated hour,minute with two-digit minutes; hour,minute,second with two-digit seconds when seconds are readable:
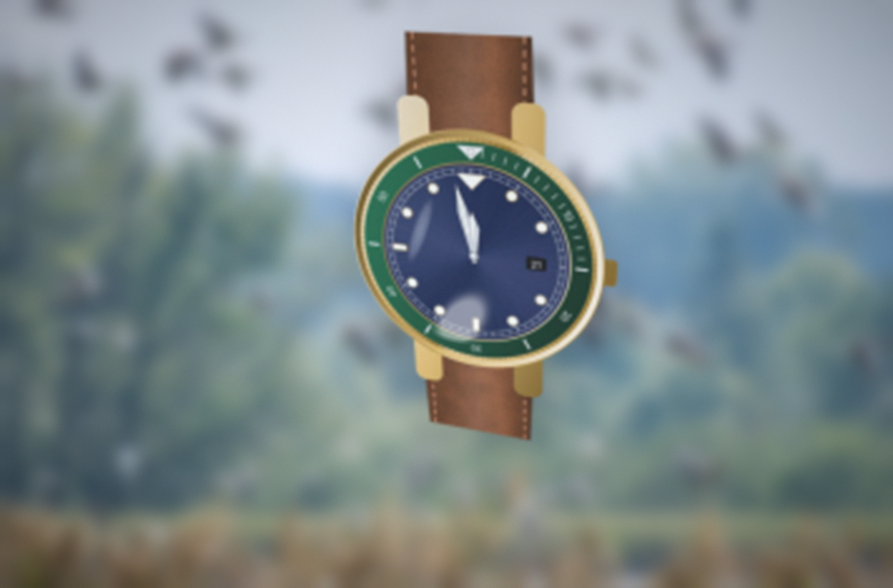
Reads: 11,58
